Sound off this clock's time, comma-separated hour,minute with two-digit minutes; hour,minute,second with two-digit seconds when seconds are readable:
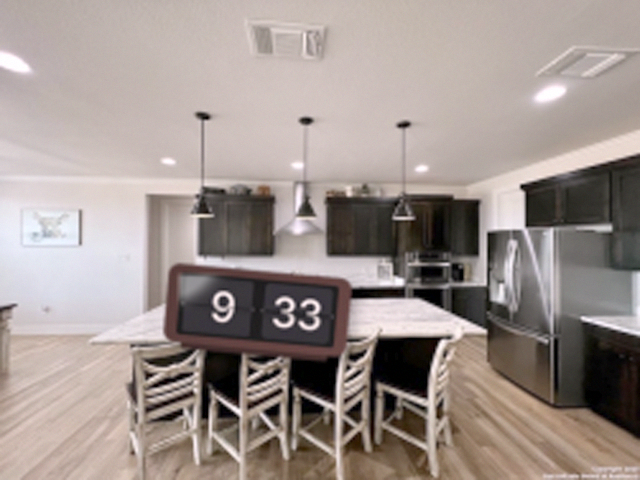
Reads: 9,33
